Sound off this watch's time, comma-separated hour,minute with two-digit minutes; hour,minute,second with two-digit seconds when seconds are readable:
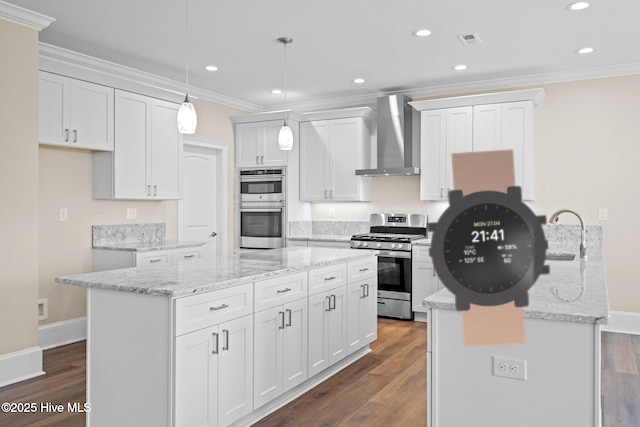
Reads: 21,41
